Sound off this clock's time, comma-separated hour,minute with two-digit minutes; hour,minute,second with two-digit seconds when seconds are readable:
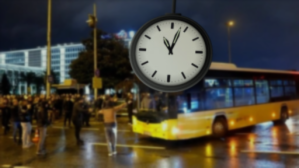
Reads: 11,03
